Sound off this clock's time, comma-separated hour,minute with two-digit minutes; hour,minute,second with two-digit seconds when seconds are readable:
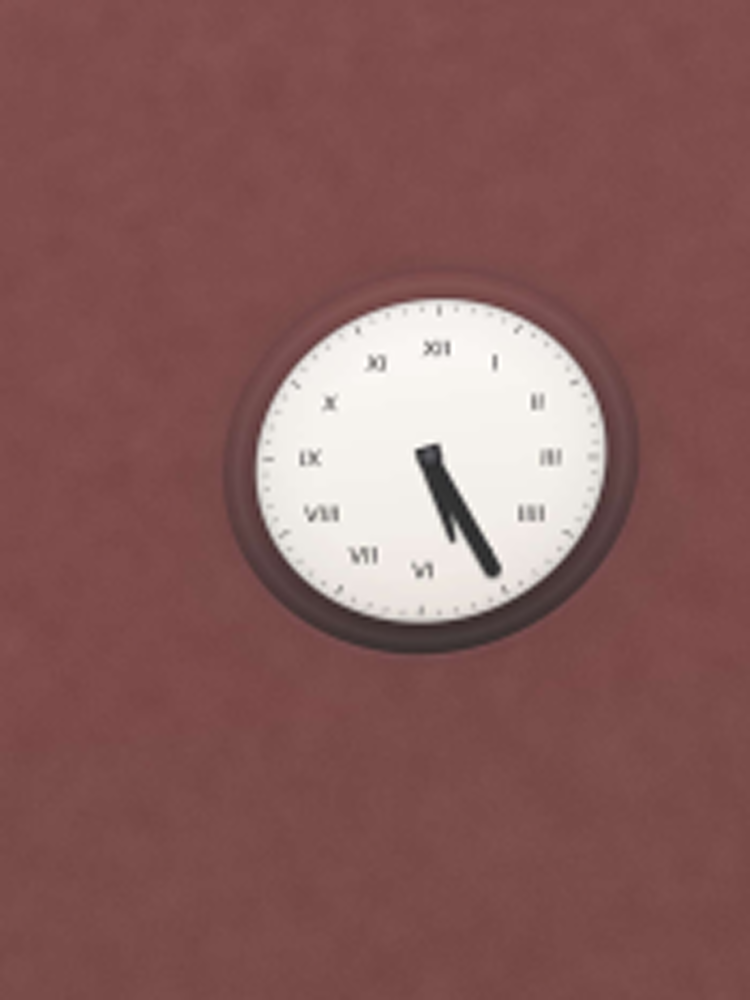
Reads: 5,25
